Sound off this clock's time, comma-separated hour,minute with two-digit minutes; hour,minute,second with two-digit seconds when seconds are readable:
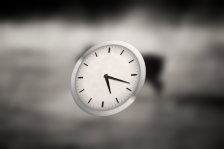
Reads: 5,18
